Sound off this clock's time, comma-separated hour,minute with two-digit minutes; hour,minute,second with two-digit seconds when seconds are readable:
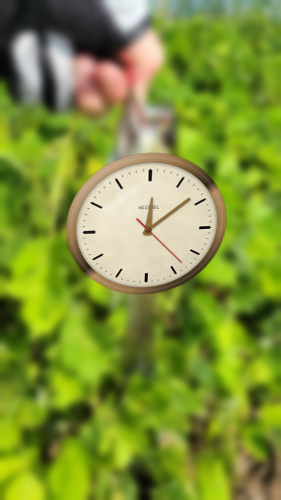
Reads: 12,08,23
